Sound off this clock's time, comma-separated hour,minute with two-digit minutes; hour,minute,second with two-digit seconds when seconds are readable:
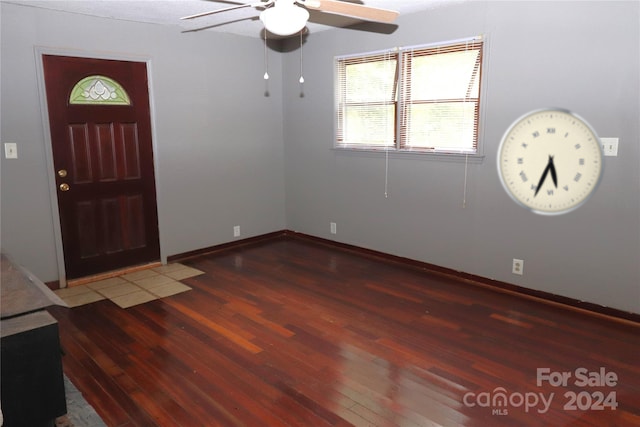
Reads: 5,34
